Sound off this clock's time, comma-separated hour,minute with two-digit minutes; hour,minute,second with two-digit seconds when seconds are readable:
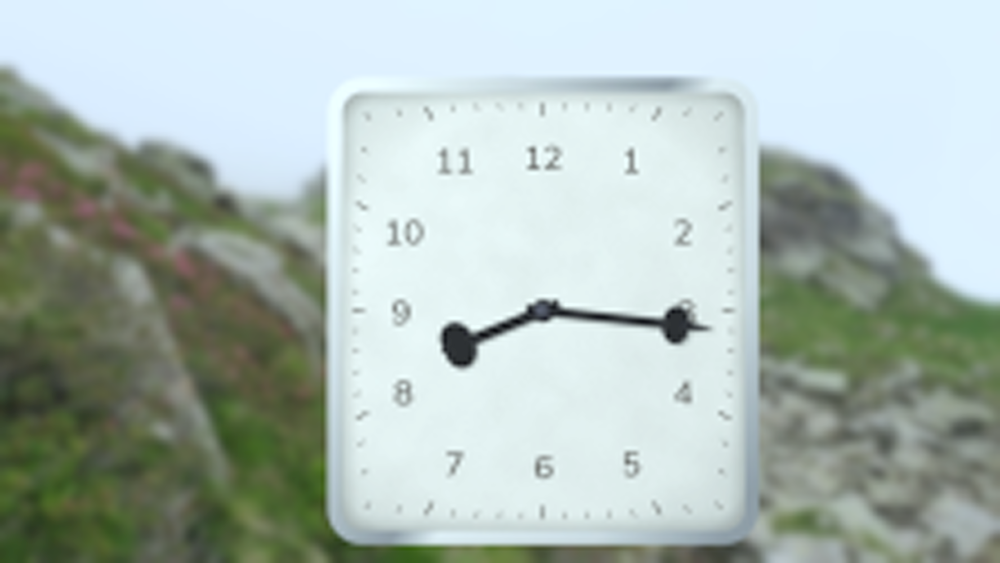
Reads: 8,16
